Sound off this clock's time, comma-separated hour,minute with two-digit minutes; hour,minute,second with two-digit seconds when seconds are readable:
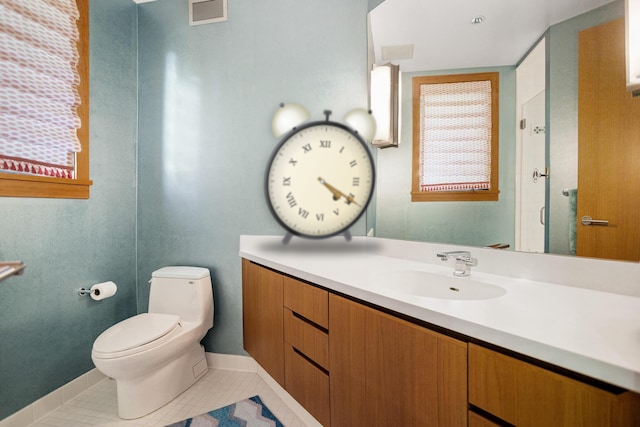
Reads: 4,20
